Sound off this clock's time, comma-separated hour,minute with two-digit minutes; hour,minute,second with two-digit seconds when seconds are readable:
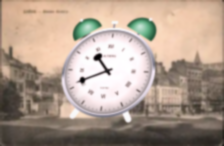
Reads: 10,41
